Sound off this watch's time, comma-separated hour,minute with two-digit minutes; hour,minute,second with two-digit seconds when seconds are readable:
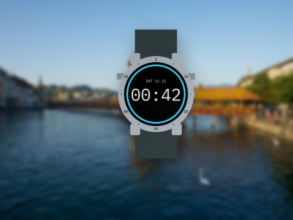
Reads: 0,42
